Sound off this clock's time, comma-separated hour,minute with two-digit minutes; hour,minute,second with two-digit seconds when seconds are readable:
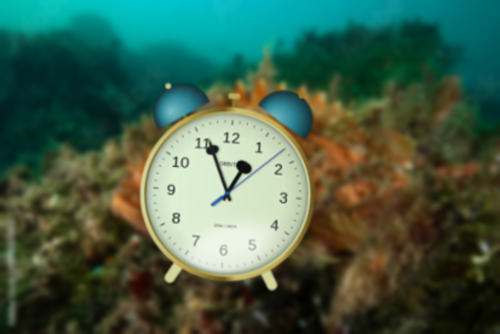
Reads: 12,56,08
